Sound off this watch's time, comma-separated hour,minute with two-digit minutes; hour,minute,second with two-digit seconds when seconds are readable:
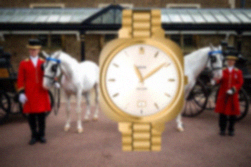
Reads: 11,09
